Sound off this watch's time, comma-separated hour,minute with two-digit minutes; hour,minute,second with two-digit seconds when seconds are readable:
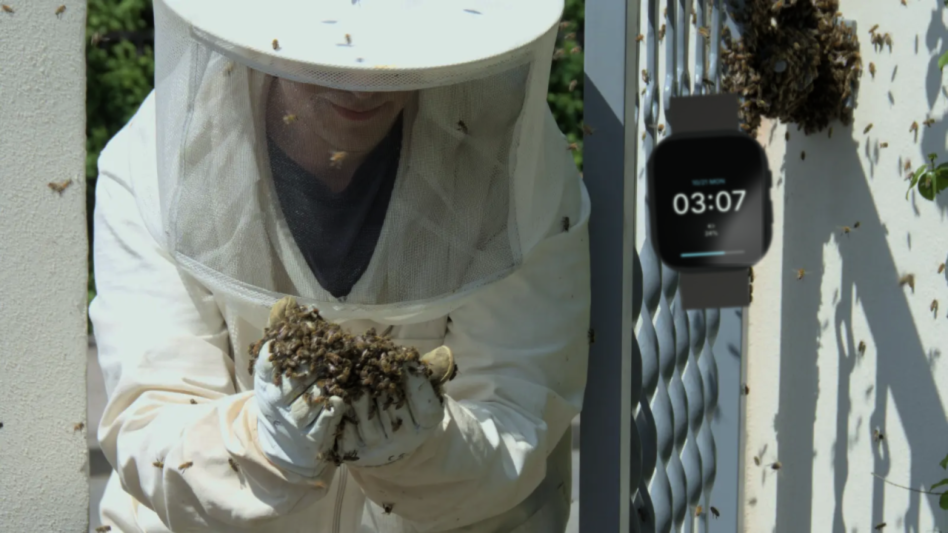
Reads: 3,07
